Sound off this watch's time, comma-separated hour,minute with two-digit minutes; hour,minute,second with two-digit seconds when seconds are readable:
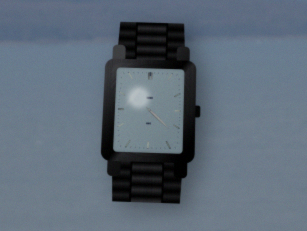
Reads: 4,22
